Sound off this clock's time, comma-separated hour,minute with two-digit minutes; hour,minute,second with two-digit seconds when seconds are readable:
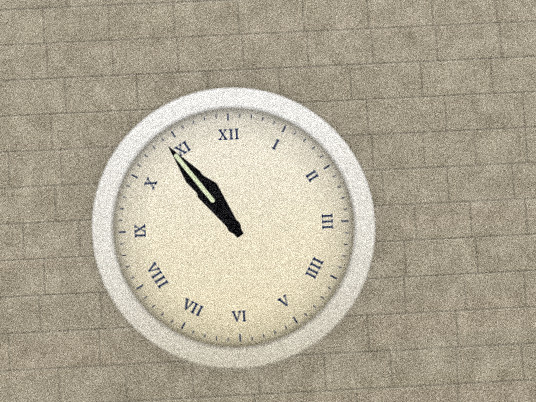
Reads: 10,54
